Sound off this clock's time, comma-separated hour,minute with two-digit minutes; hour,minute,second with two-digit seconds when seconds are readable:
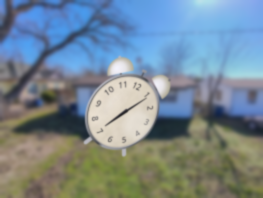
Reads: 7,06
